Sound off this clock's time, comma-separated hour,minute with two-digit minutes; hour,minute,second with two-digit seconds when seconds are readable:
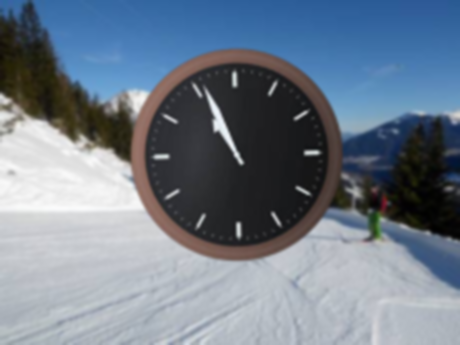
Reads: 10,56
